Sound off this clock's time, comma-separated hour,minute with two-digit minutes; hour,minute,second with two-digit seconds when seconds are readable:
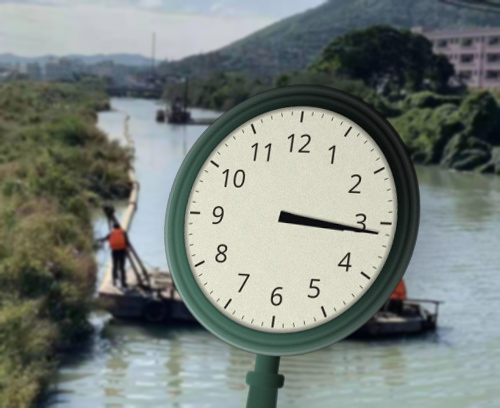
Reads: 3,16
